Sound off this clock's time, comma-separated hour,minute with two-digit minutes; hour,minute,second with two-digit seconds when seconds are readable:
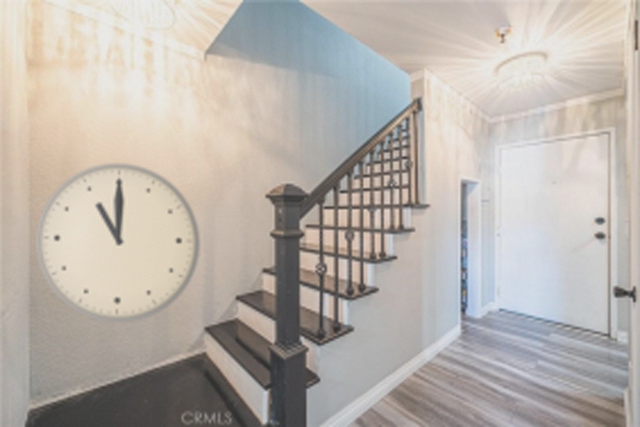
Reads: 11,00
